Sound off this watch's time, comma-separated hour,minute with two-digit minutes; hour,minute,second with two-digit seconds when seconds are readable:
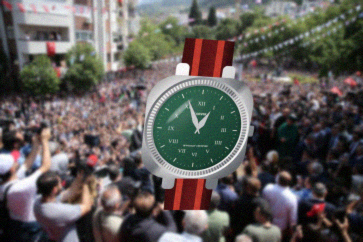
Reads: 12,56
